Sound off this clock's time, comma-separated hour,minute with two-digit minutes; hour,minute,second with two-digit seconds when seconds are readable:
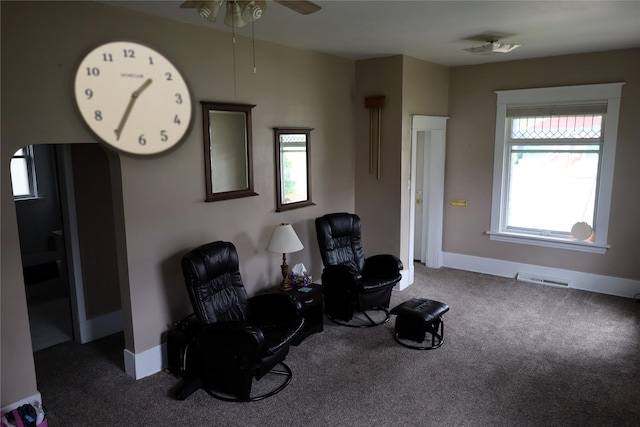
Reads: 1,35
